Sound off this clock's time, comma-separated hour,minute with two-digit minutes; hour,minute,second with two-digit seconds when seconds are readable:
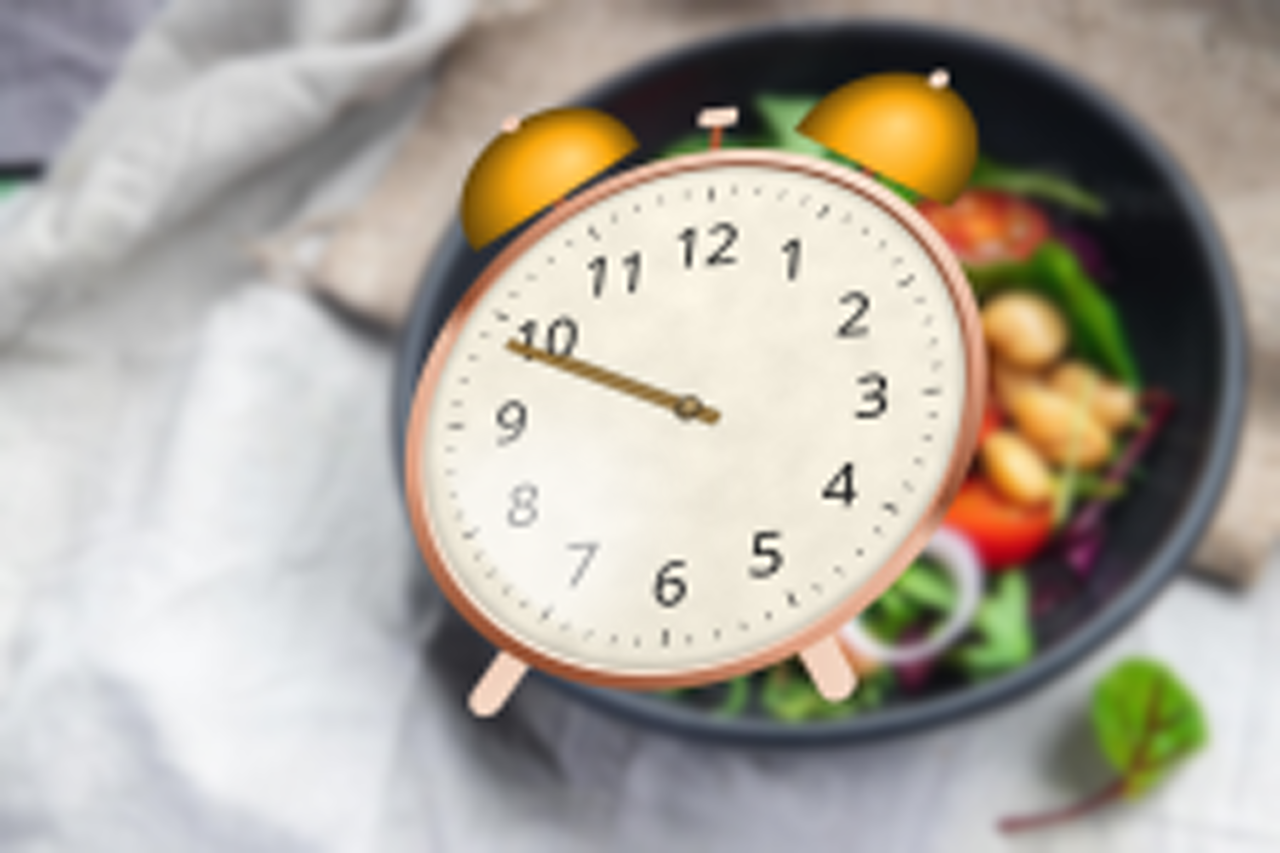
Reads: 9,49
